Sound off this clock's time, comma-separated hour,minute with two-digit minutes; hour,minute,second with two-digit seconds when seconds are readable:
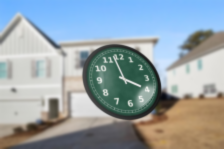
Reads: 3,58
